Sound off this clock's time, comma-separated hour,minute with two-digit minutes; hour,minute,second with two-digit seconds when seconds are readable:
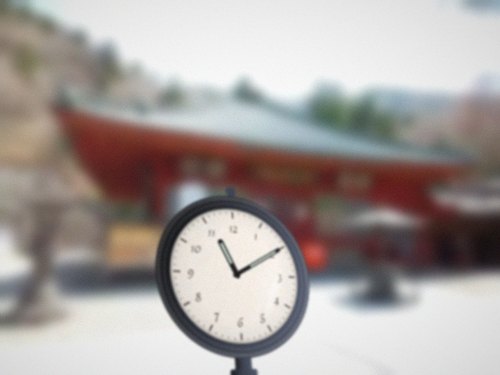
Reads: 11,10
